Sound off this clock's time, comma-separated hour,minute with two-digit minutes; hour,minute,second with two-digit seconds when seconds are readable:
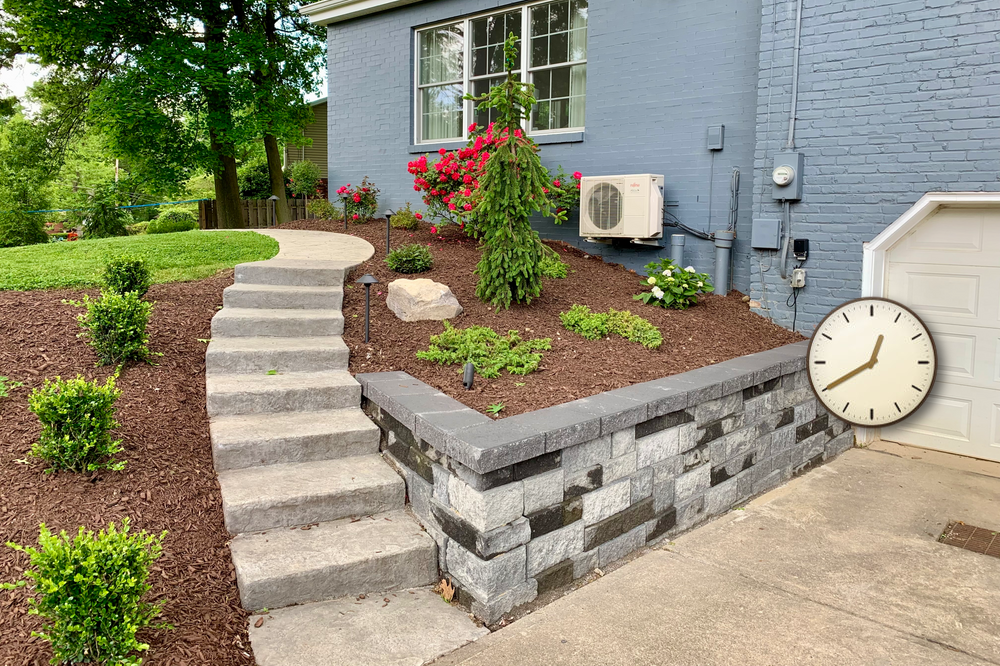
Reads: 12,40
